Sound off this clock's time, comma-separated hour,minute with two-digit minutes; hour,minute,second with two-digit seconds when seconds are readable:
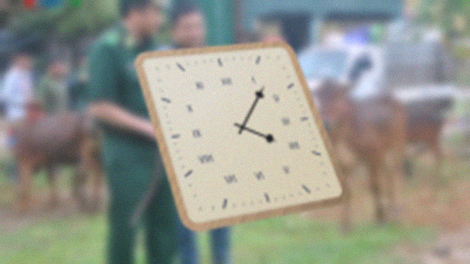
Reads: 4,07
